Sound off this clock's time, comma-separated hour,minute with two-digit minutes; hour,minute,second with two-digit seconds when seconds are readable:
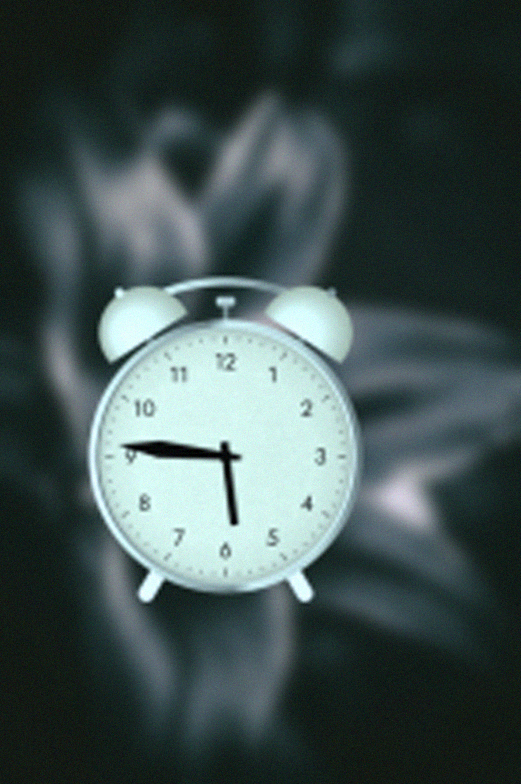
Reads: 5,46
